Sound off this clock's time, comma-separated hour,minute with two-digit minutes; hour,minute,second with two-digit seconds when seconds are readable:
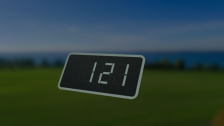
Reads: 1,21
